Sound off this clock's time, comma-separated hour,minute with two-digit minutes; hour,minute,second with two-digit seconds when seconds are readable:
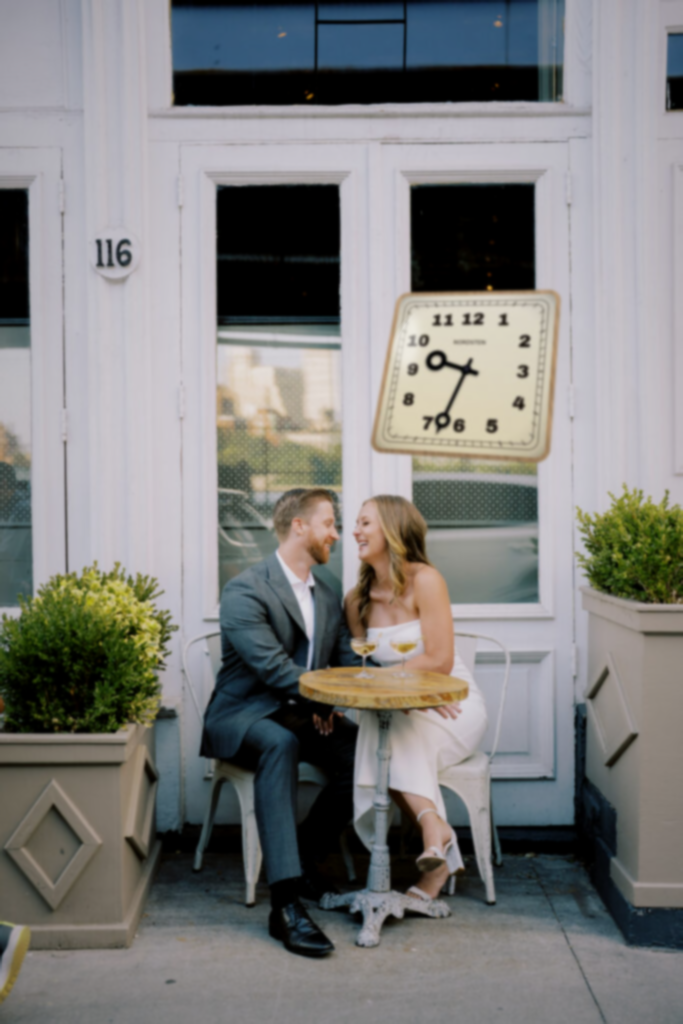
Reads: 9,33
